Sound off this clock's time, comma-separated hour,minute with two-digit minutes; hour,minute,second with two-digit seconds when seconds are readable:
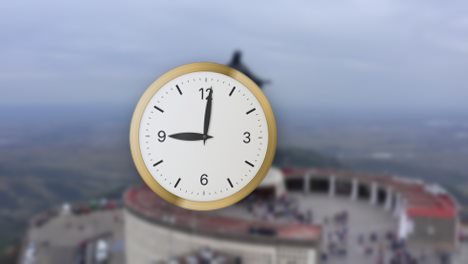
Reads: 9,01
